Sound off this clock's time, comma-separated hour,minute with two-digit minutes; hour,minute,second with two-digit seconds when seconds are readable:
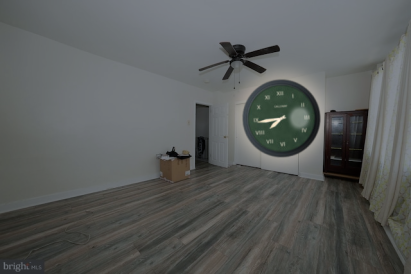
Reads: 7,44
